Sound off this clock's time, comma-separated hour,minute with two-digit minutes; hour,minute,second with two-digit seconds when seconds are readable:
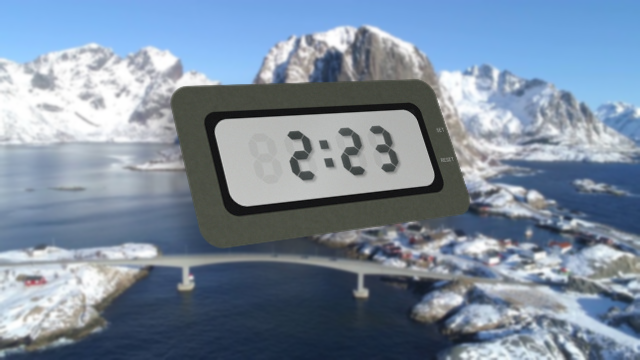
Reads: 2,23
